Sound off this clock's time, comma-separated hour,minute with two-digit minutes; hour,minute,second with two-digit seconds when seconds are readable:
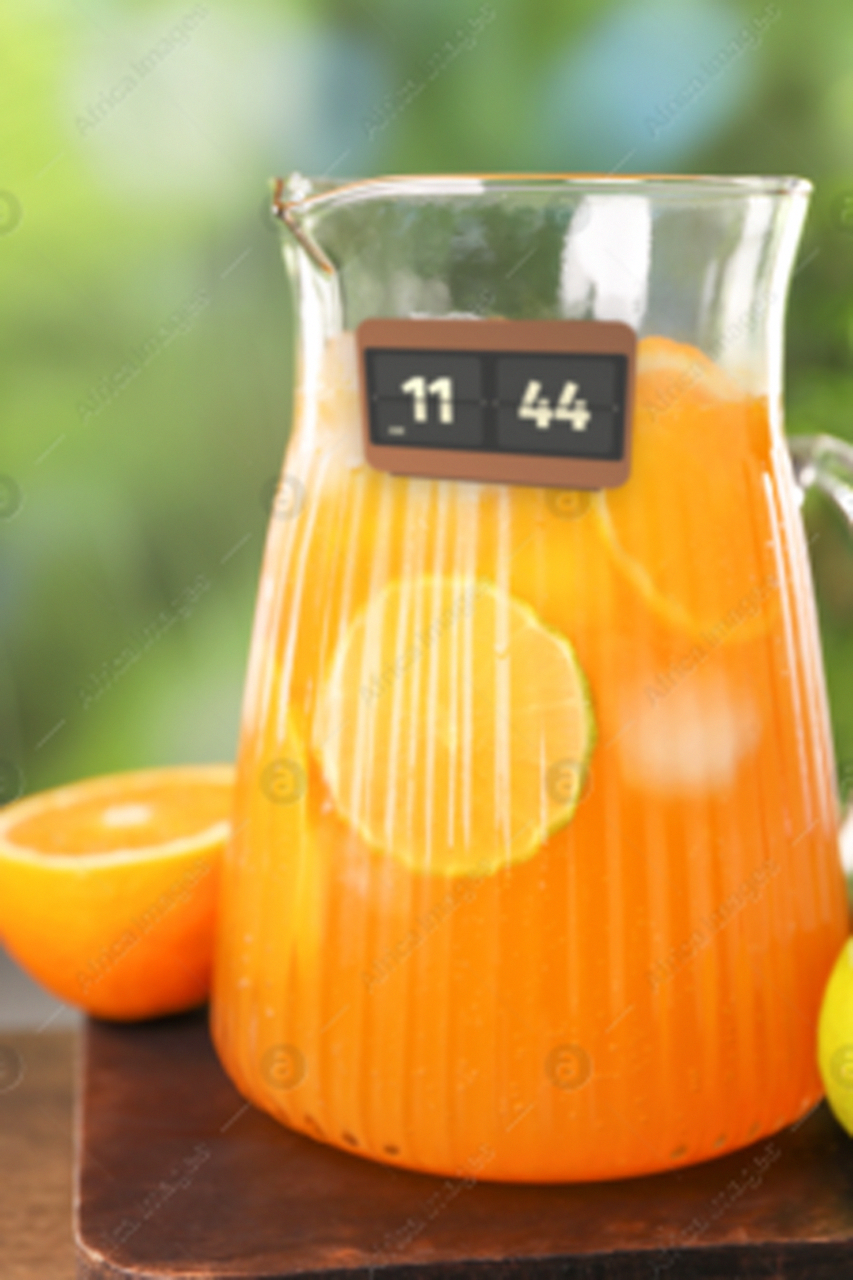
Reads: 11,44
